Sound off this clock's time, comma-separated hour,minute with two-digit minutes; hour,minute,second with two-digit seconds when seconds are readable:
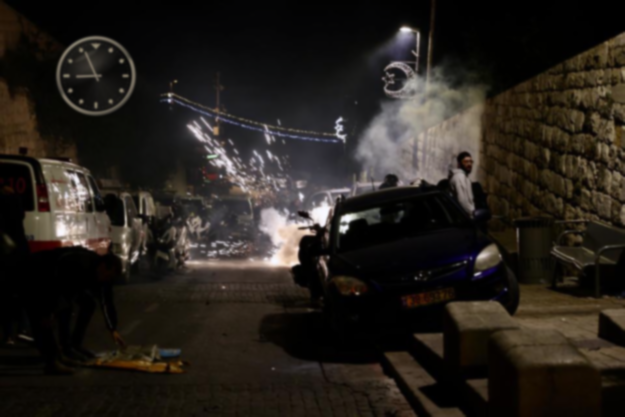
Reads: 8,56
